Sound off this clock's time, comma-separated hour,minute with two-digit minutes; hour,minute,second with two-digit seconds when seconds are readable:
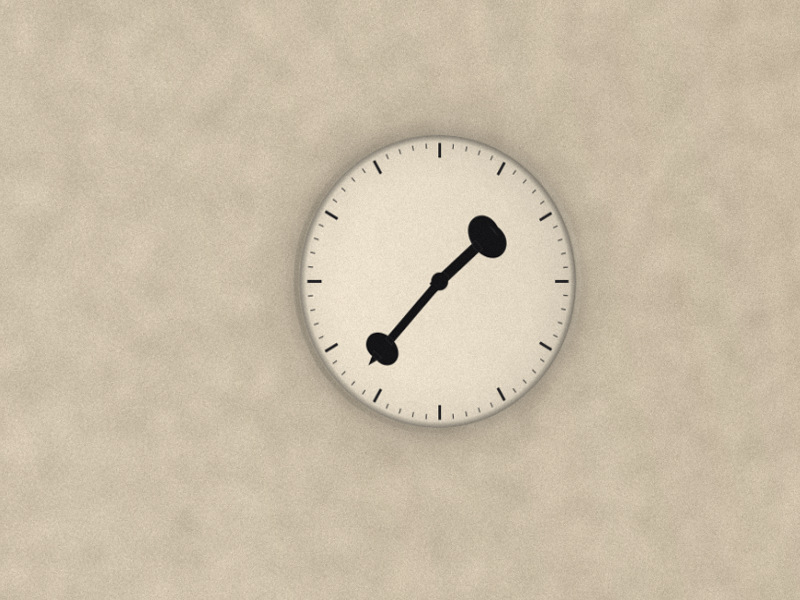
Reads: 1,37
